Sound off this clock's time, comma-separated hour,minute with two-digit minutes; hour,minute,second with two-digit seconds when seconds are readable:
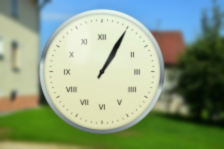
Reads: 1,05
